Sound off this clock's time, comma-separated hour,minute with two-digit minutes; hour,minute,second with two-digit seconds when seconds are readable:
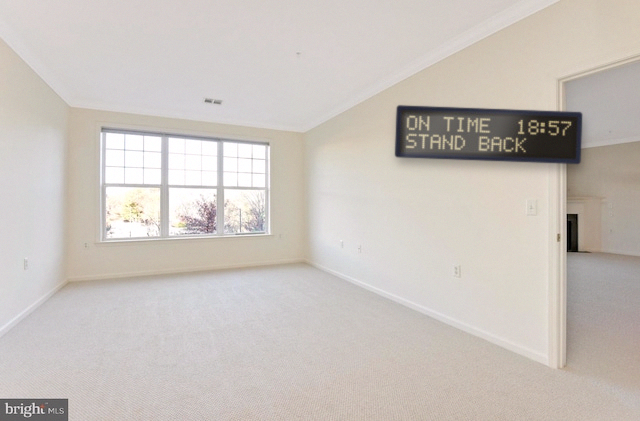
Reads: 18,57
